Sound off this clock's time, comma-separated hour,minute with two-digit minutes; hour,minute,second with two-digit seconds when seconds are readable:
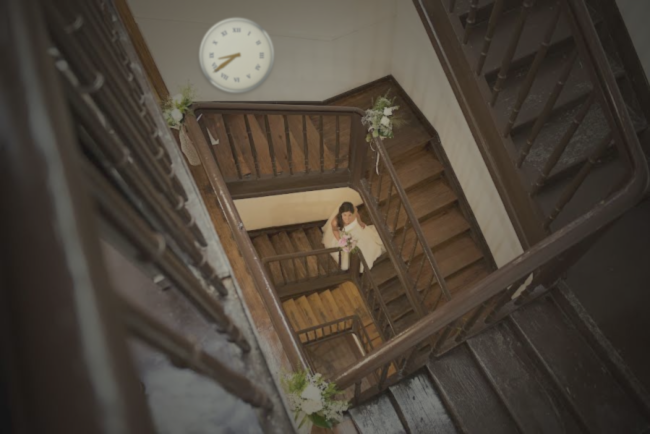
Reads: 8,39
